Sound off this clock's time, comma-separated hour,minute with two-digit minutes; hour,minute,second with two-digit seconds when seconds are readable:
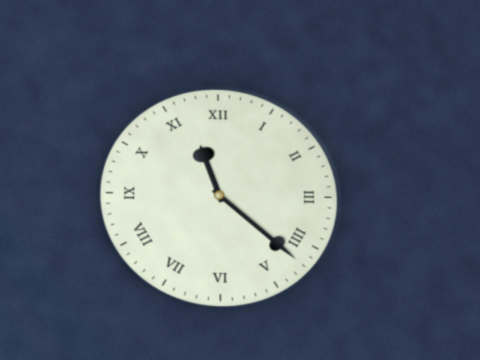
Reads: 11,22
